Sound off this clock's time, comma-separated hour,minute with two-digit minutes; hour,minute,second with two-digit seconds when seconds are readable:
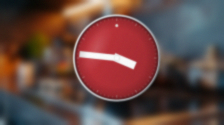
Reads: 3,46
